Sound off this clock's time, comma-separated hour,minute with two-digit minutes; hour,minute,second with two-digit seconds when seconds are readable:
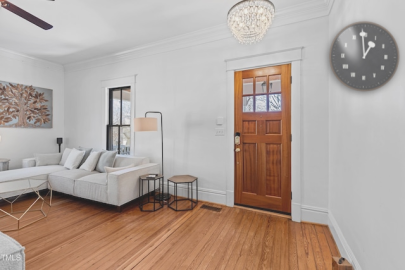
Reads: 12,59
